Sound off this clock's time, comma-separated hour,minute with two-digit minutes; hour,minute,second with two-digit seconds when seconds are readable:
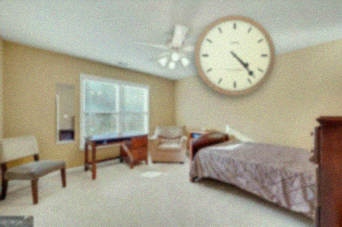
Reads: 4,23
